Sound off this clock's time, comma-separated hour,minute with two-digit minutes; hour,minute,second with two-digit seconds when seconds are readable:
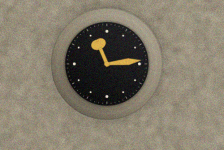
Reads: 11,14
